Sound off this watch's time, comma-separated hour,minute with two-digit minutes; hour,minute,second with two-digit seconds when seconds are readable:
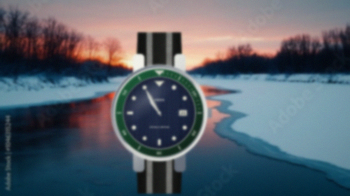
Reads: 10,55
